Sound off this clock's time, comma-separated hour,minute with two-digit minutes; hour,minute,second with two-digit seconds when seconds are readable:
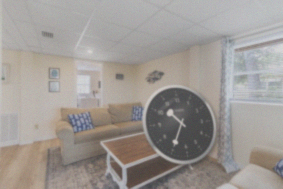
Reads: 10,35
